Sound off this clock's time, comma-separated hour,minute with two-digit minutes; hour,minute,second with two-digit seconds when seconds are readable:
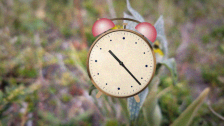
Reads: 10,22
